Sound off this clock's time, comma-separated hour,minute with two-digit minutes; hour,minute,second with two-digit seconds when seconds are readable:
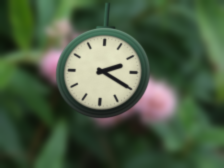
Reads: 2,20
